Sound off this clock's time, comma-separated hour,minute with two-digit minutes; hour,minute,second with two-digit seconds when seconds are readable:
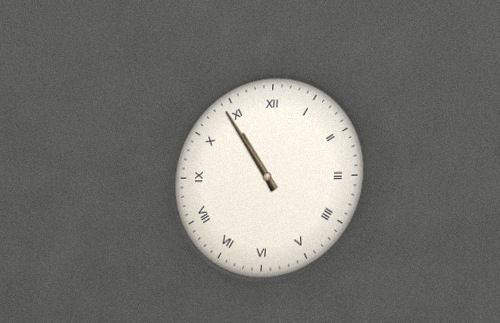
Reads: 10,54
